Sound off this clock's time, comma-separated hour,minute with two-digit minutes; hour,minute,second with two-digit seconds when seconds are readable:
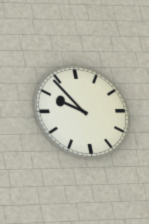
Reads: 9,54
